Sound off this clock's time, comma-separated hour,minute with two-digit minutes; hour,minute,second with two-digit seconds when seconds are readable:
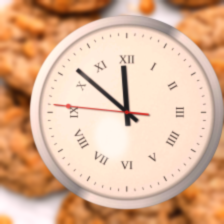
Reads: 11,51,46
